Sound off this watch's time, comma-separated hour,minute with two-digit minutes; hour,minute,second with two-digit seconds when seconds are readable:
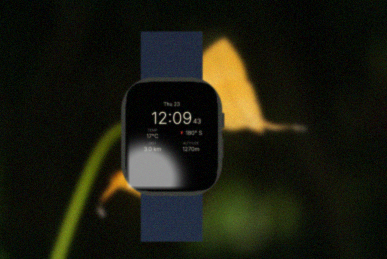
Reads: 12,09
